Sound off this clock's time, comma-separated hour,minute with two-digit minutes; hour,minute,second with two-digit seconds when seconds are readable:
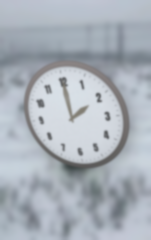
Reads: 2,00
